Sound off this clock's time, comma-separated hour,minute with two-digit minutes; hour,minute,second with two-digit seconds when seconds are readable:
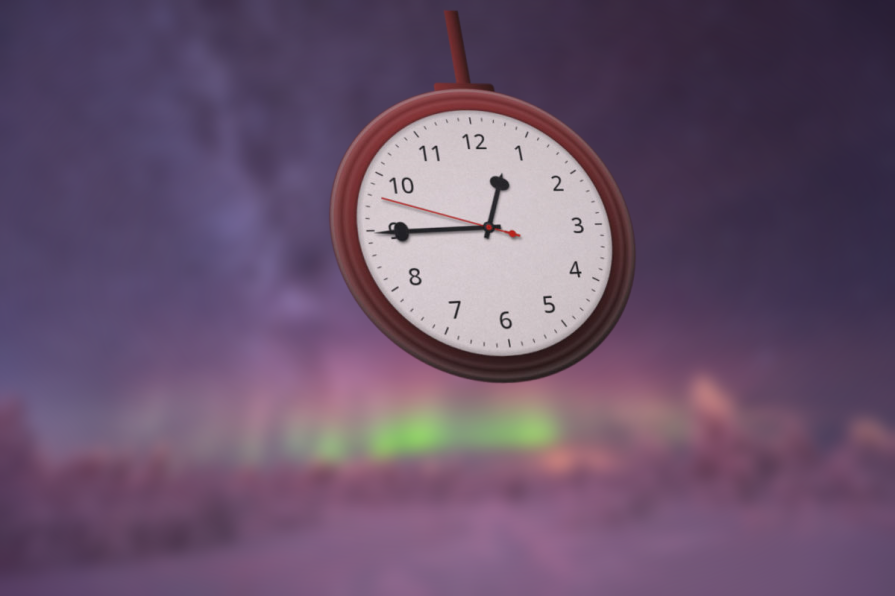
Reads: 12,44,48
